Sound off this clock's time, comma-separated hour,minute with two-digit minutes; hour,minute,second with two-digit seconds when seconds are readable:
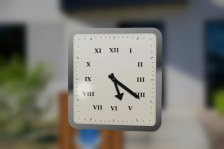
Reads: 5,21
